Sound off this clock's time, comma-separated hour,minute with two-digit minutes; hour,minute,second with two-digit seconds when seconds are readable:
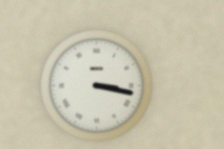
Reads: 3,17
